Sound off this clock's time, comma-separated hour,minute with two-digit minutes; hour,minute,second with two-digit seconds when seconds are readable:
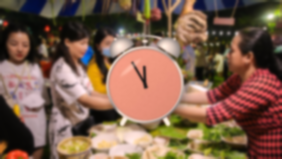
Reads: 11,55
